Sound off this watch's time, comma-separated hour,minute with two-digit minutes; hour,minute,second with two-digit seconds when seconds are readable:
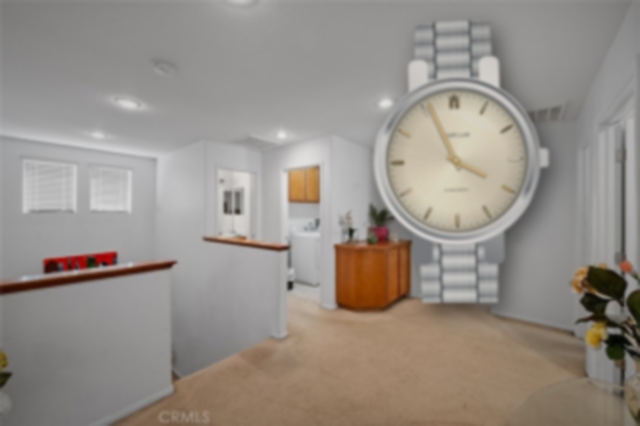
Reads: 3,56
